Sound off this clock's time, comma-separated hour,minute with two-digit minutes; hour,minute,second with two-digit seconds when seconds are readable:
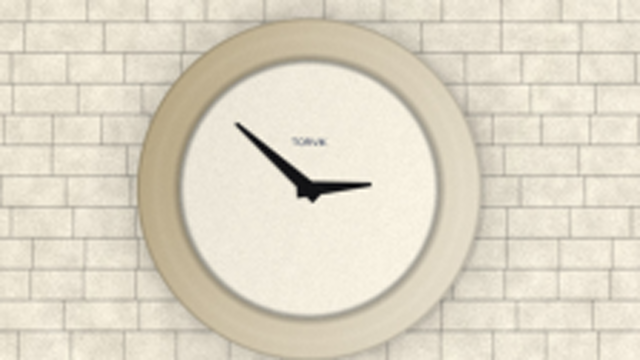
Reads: 2,52
